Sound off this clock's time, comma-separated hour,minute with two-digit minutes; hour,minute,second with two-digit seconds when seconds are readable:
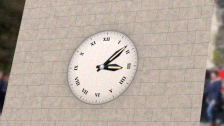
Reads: 3,08
